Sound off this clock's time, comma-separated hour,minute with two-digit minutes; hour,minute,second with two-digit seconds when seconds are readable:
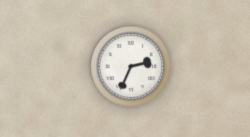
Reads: 2,34
